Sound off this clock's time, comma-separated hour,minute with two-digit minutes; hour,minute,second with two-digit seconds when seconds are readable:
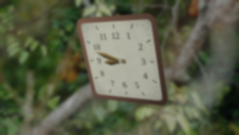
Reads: 8,48
